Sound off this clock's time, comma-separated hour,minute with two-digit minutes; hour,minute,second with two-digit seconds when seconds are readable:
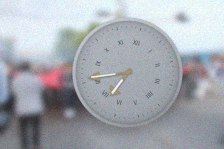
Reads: 6,41
